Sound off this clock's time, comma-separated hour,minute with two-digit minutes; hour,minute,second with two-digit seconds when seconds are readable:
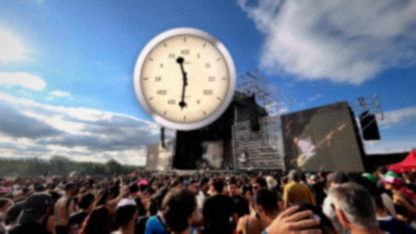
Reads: 11,31
